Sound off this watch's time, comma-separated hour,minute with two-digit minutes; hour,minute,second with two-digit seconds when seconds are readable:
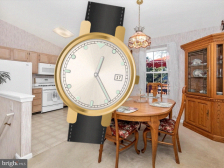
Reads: 12,24
